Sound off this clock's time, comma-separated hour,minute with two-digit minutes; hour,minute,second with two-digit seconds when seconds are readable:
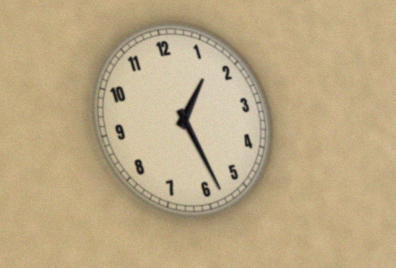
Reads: 1,28
